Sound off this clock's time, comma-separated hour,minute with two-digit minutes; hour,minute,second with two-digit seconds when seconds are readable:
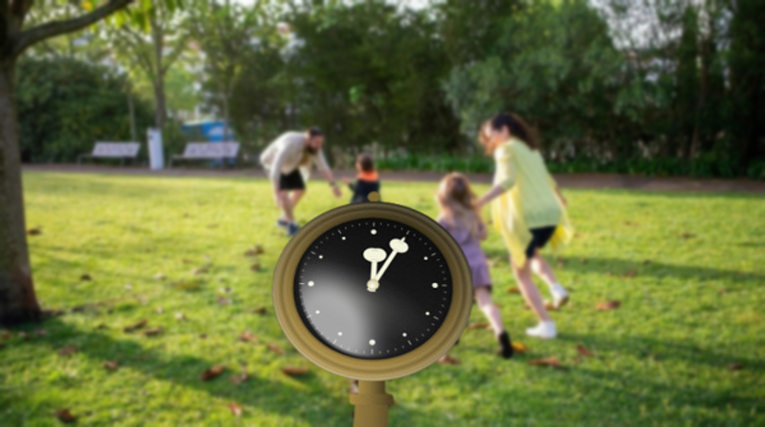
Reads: 12,05
